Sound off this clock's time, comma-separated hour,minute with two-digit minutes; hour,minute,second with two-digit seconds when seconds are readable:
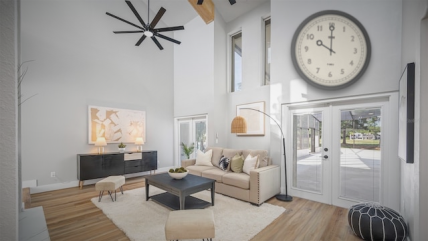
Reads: 10,00
